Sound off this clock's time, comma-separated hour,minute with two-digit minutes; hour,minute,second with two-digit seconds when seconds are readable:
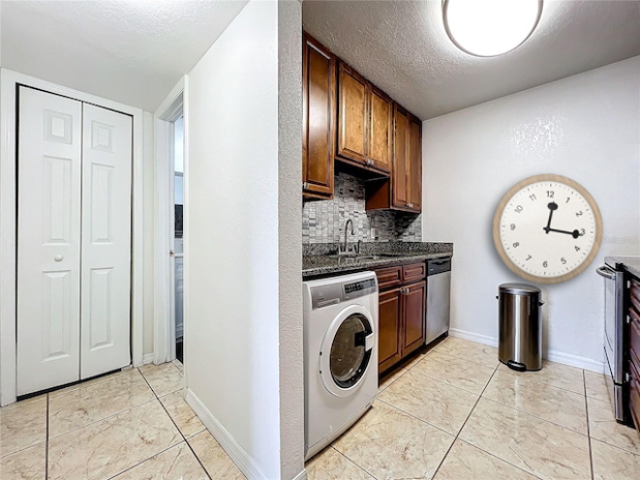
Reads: 12,16
